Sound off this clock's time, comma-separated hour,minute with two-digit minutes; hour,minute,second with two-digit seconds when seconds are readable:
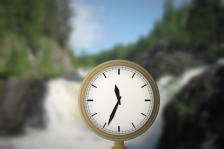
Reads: 11,34
